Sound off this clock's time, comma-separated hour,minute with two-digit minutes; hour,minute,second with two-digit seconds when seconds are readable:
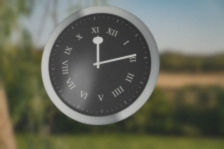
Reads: 11,09
